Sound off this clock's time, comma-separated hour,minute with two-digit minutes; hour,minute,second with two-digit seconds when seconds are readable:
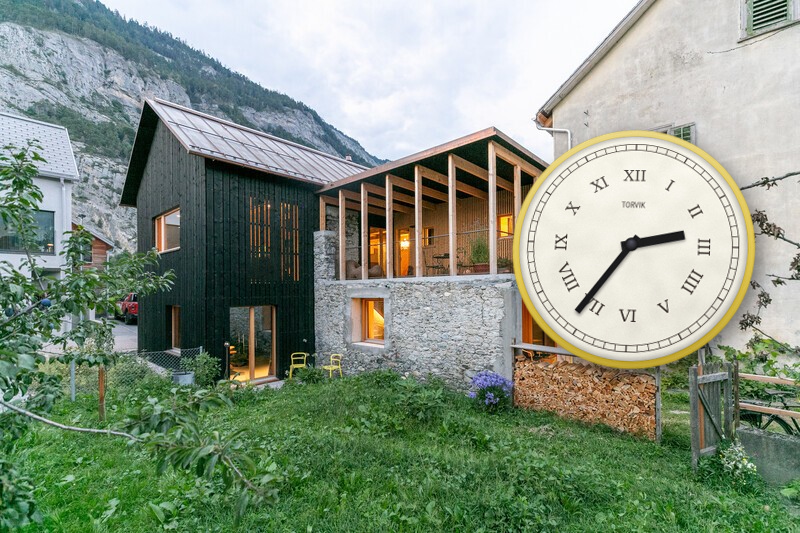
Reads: 2,36
